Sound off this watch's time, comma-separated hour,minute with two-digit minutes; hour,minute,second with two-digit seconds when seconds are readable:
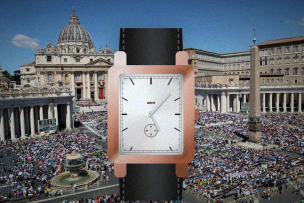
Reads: 5,07
